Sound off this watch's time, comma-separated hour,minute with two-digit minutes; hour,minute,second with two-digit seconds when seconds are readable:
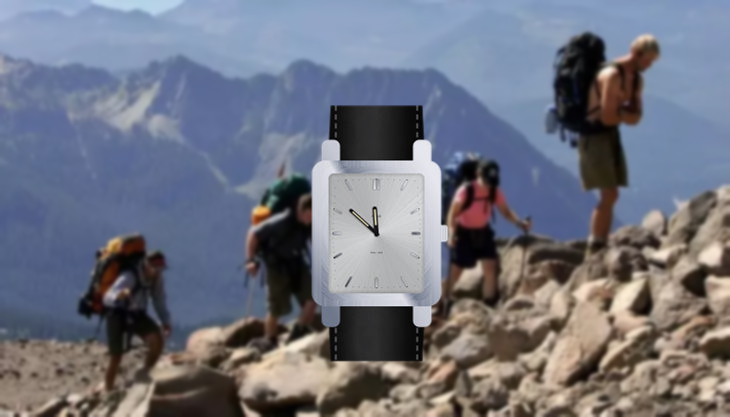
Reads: 11,52
